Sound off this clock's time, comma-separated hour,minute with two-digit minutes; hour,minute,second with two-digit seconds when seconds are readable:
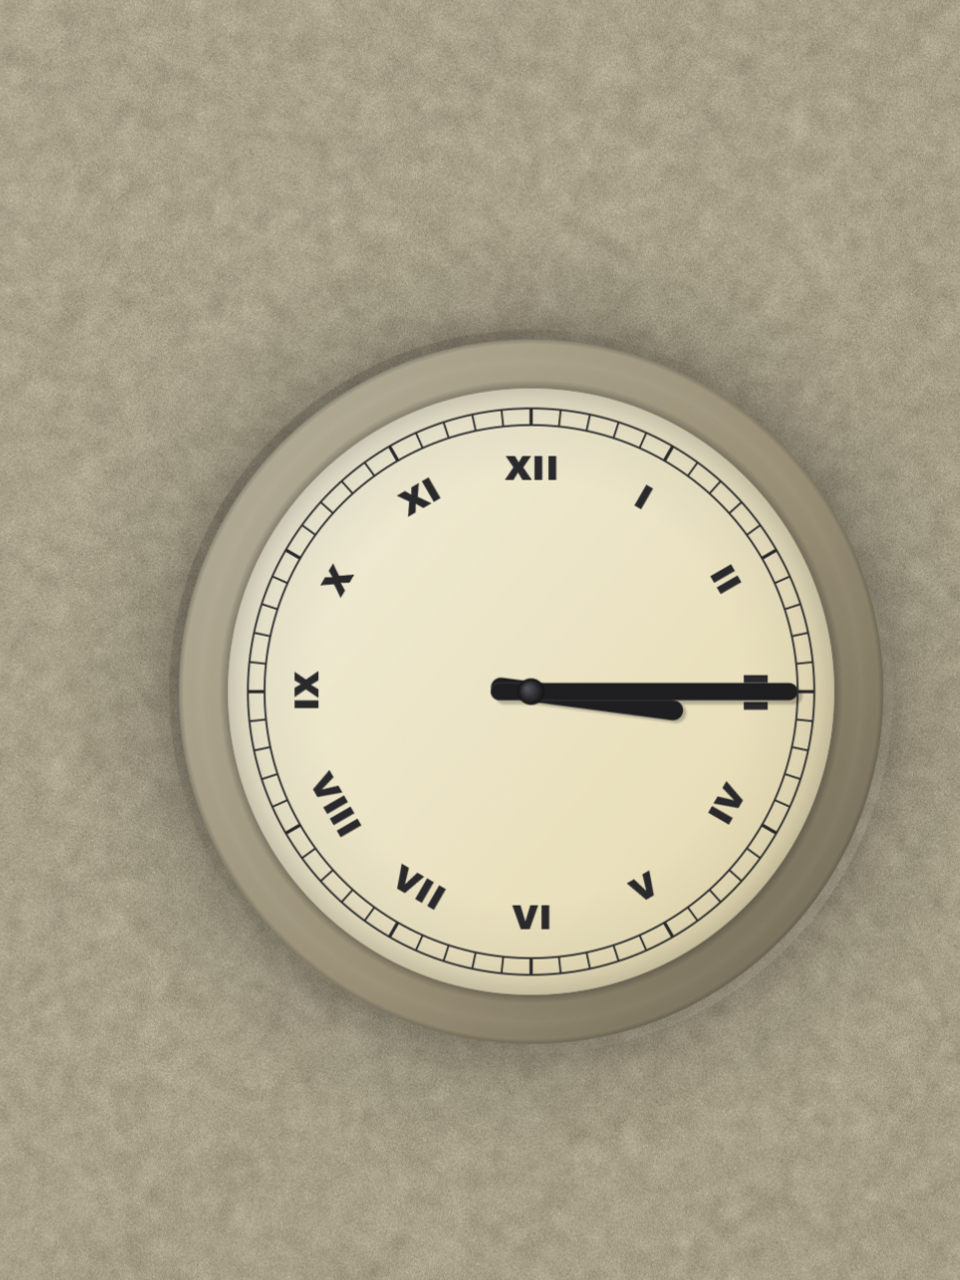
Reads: 3,15
